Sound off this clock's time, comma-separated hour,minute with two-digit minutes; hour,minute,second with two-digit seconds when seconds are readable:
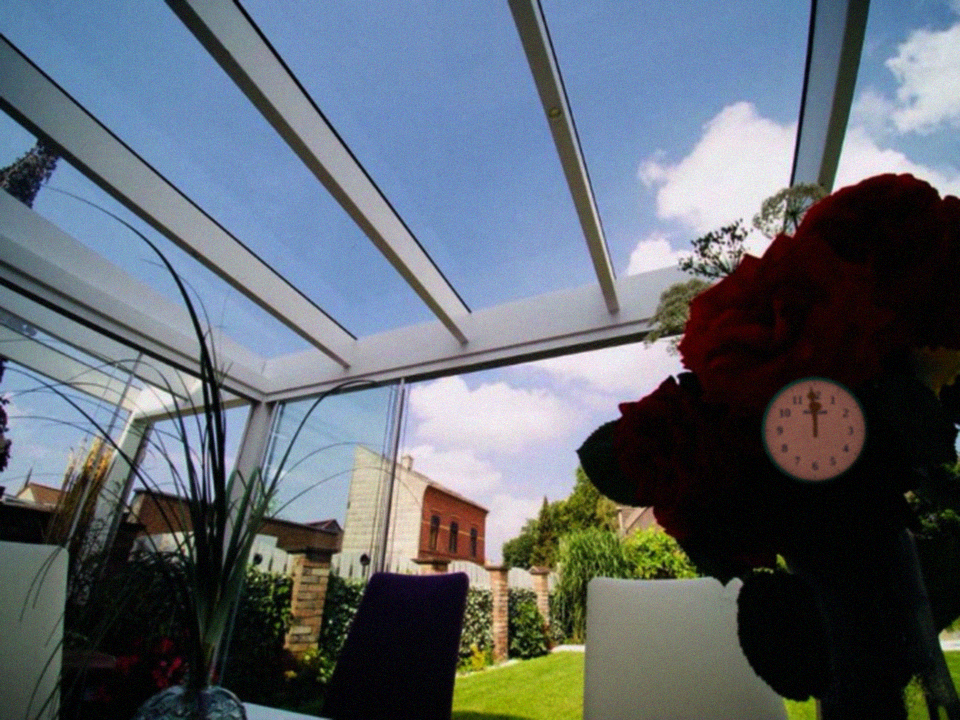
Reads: 11,59
